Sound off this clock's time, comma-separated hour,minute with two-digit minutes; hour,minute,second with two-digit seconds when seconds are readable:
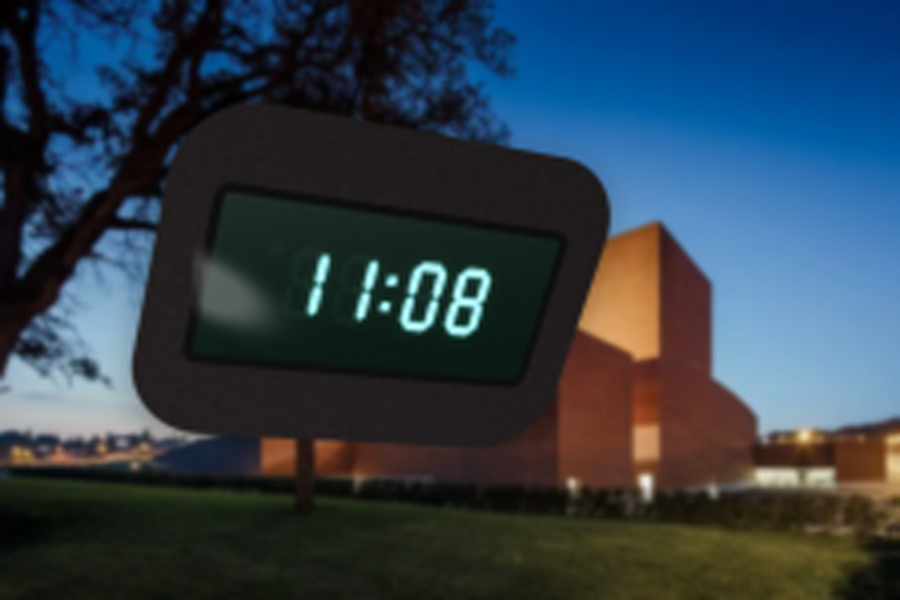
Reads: 11,08
